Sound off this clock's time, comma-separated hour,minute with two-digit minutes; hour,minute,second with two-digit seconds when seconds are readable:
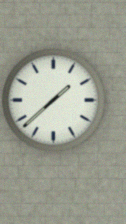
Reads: 1,38
